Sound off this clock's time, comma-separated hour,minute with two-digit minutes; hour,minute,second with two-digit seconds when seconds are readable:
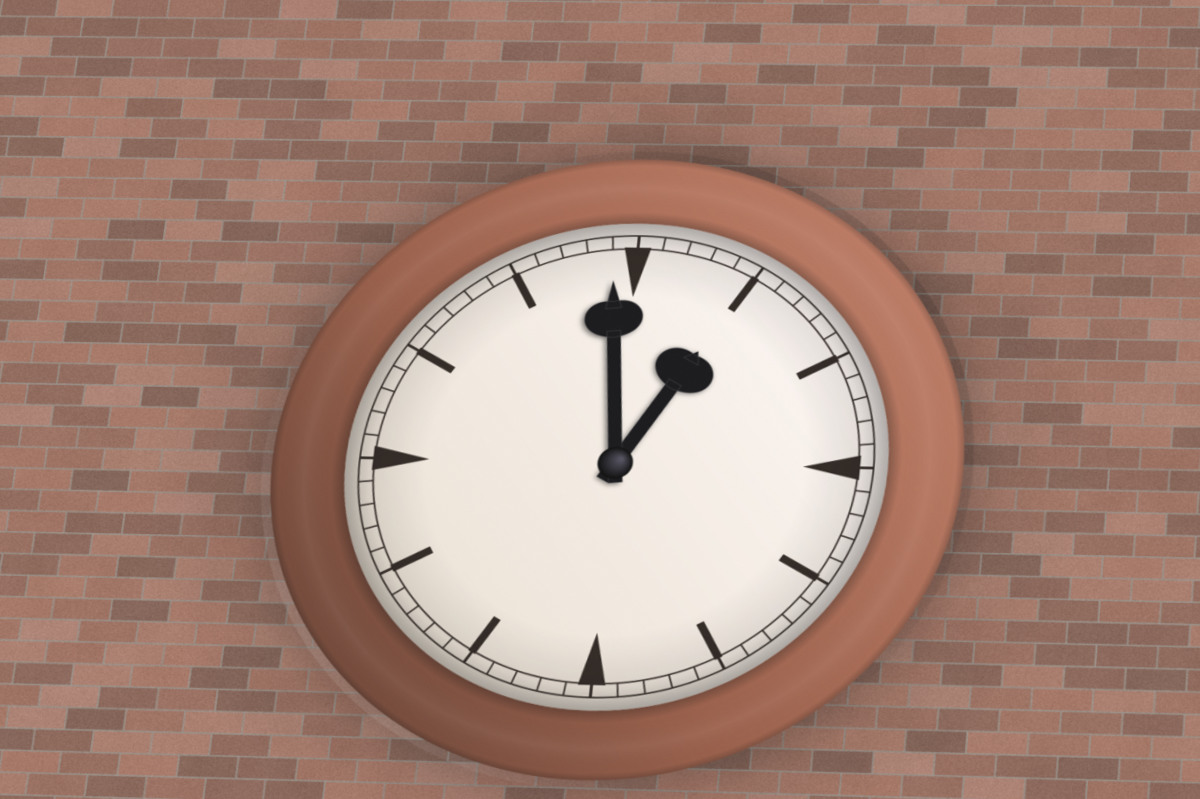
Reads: 12,59
